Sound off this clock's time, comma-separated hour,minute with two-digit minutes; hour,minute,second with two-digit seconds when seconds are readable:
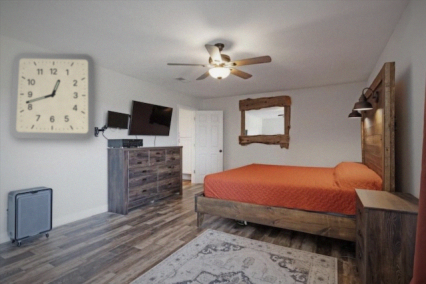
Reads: 12,42
